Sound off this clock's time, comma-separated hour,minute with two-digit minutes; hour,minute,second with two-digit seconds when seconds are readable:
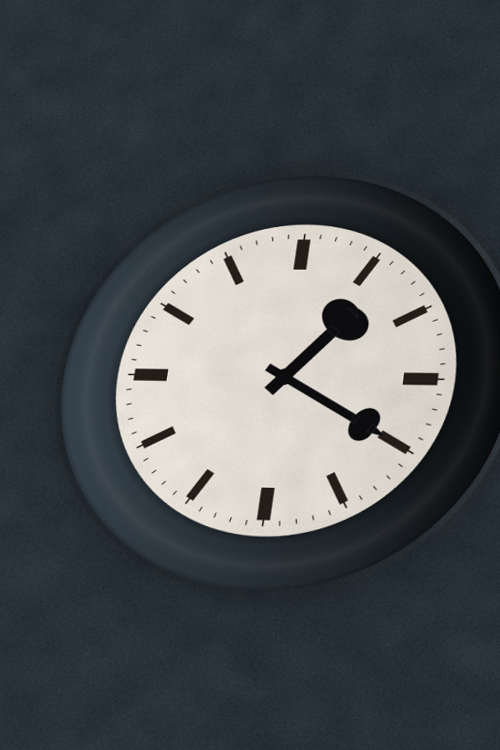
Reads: 1,20
